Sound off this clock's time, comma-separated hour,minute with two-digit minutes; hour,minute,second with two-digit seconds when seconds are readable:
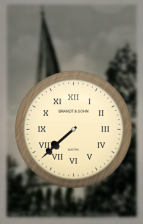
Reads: 7,38
